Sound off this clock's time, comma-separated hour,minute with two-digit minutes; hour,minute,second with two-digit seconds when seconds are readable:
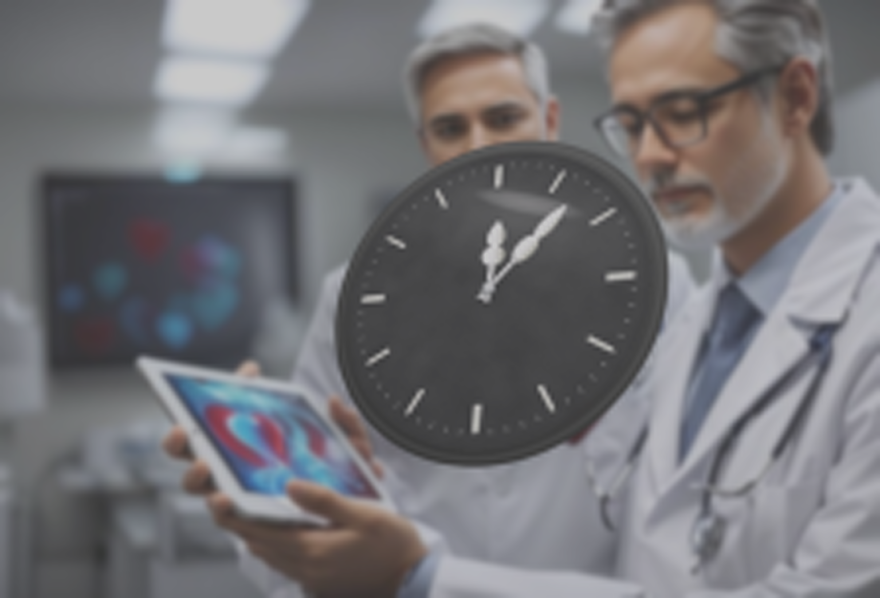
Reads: 12,07
